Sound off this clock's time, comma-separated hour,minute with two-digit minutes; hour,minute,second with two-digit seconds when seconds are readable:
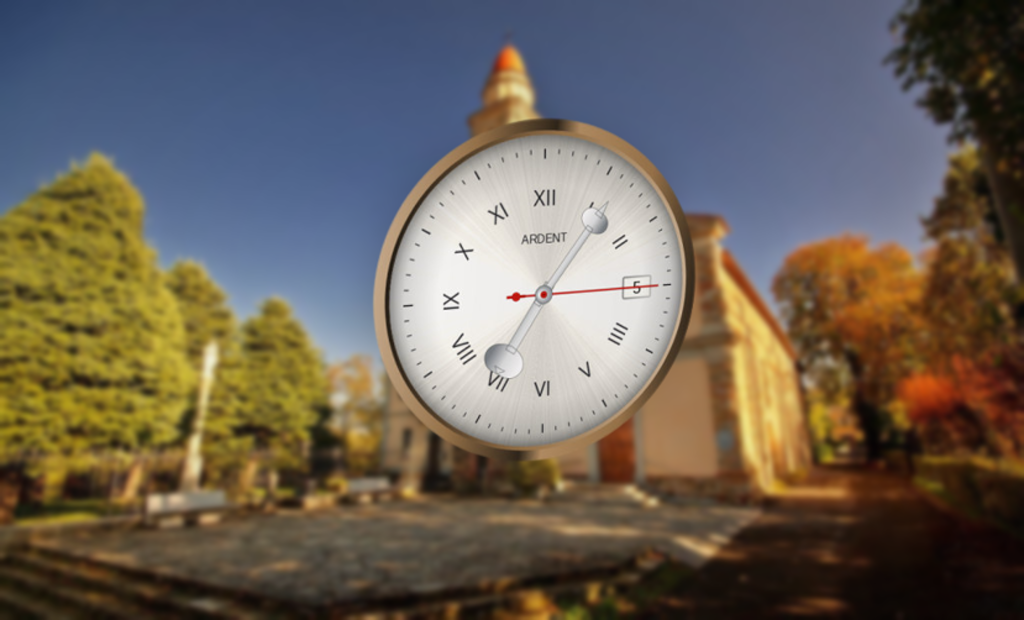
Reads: 7,06,15
